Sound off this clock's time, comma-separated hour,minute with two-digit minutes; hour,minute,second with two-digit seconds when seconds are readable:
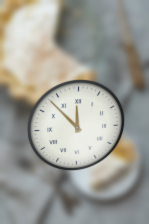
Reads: 11,53
